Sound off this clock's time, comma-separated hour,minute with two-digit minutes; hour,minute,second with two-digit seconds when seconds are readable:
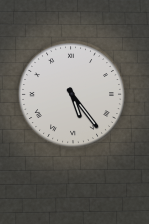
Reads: 5,24
